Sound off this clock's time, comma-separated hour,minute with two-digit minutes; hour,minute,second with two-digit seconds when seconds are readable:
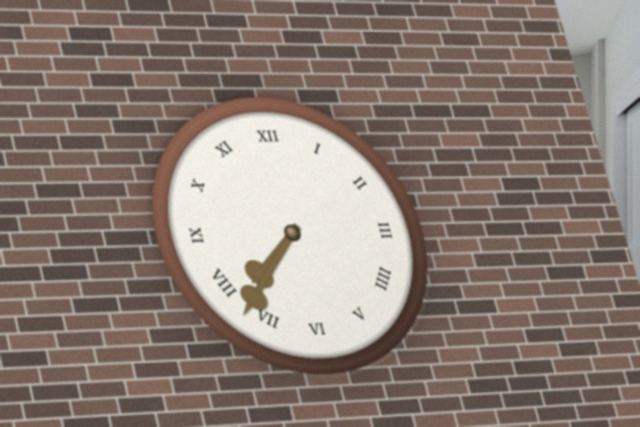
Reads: 7,37
